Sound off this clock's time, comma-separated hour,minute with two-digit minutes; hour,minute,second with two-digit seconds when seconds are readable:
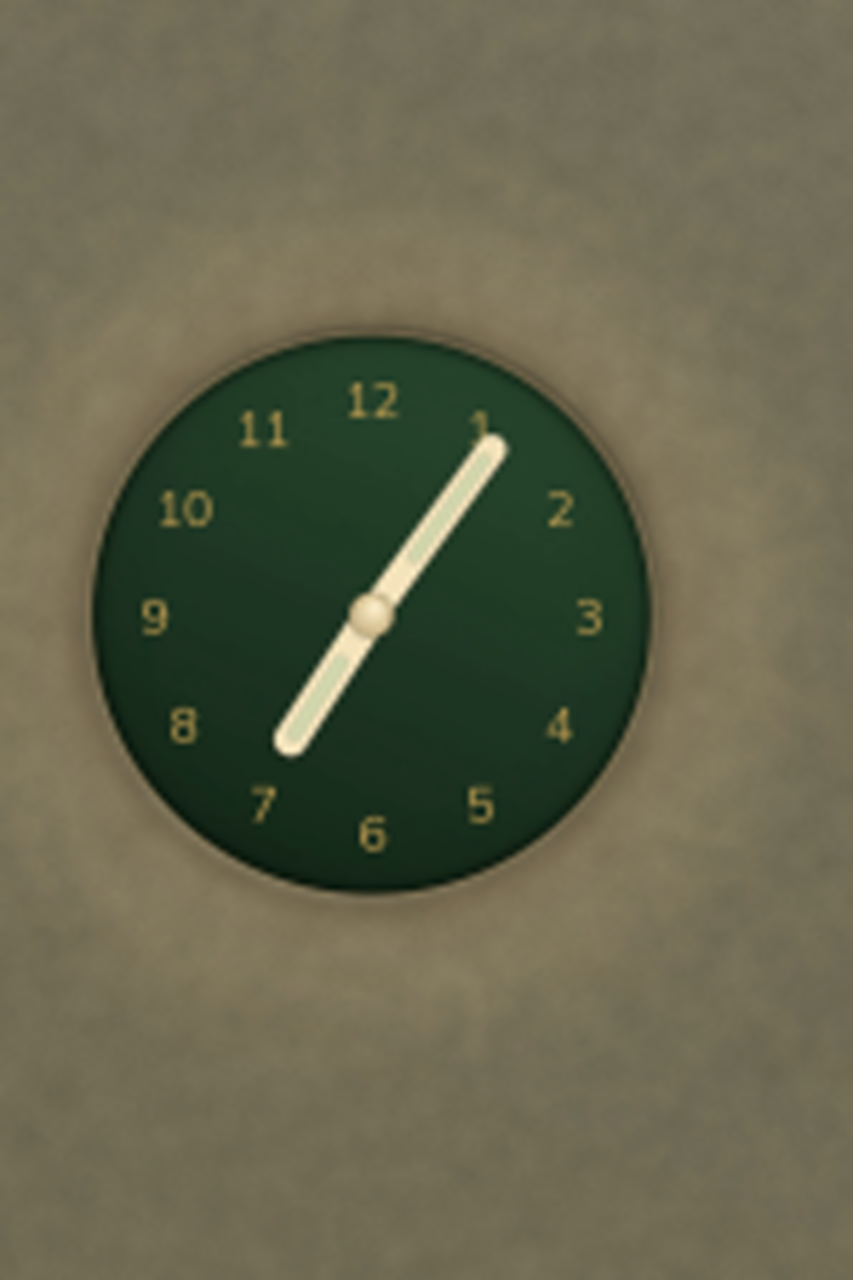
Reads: 7,06
